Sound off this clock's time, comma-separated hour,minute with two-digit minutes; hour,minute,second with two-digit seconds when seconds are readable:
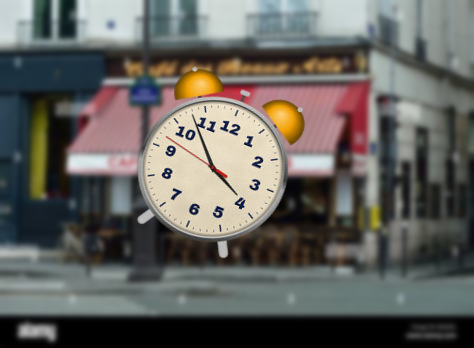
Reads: 3,52,47
